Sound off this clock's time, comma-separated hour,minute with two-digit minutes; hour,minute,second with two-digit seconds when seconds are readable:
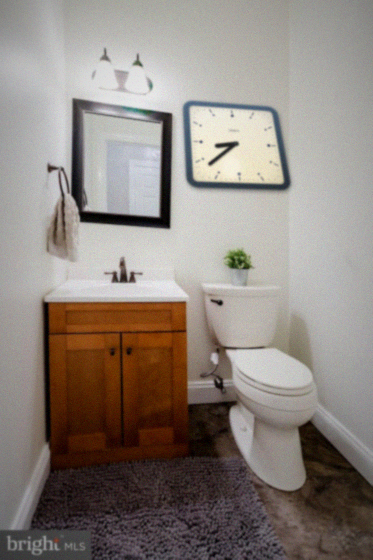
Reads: 8,38
